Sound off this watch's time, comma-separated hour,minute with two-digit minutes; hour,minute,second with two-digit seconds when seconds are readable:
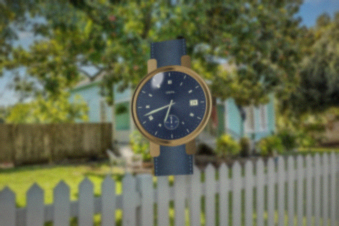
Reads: 6,42
